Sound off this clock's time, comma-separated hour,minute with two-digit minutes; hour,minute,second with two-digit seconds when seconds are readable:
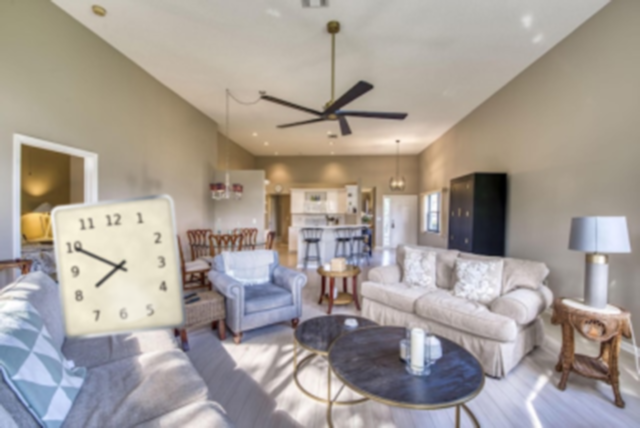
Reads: 7,50
